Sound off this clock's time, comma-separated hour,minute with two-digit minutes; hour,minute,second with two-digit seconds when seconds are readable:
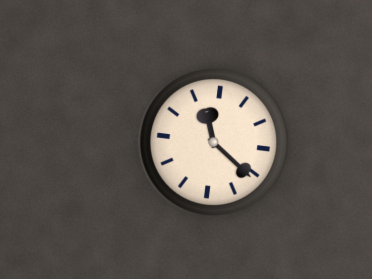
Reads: 11,21
